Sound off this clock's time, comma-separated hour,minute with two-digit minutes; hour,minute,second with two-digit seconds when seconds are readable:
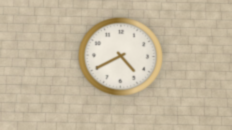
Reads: 4,40
